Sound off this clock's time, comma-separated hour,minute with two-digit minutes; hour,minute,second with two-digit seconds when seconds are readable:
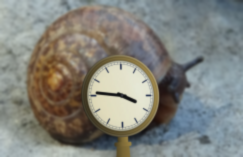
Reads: 3,46
